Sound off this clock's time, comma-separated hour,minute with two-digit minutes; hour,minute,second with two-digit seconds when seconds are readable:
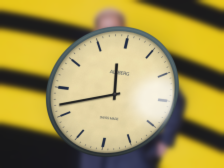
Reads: 11,42
